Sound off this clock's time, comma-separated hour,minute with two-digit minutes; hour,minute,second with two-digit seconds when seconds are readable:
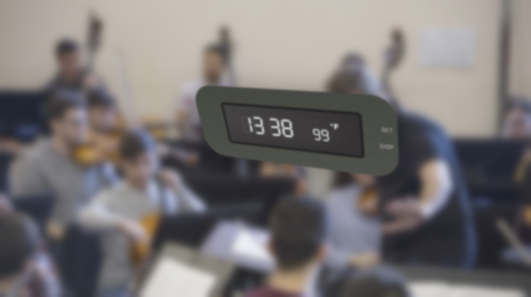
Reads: 13,38
